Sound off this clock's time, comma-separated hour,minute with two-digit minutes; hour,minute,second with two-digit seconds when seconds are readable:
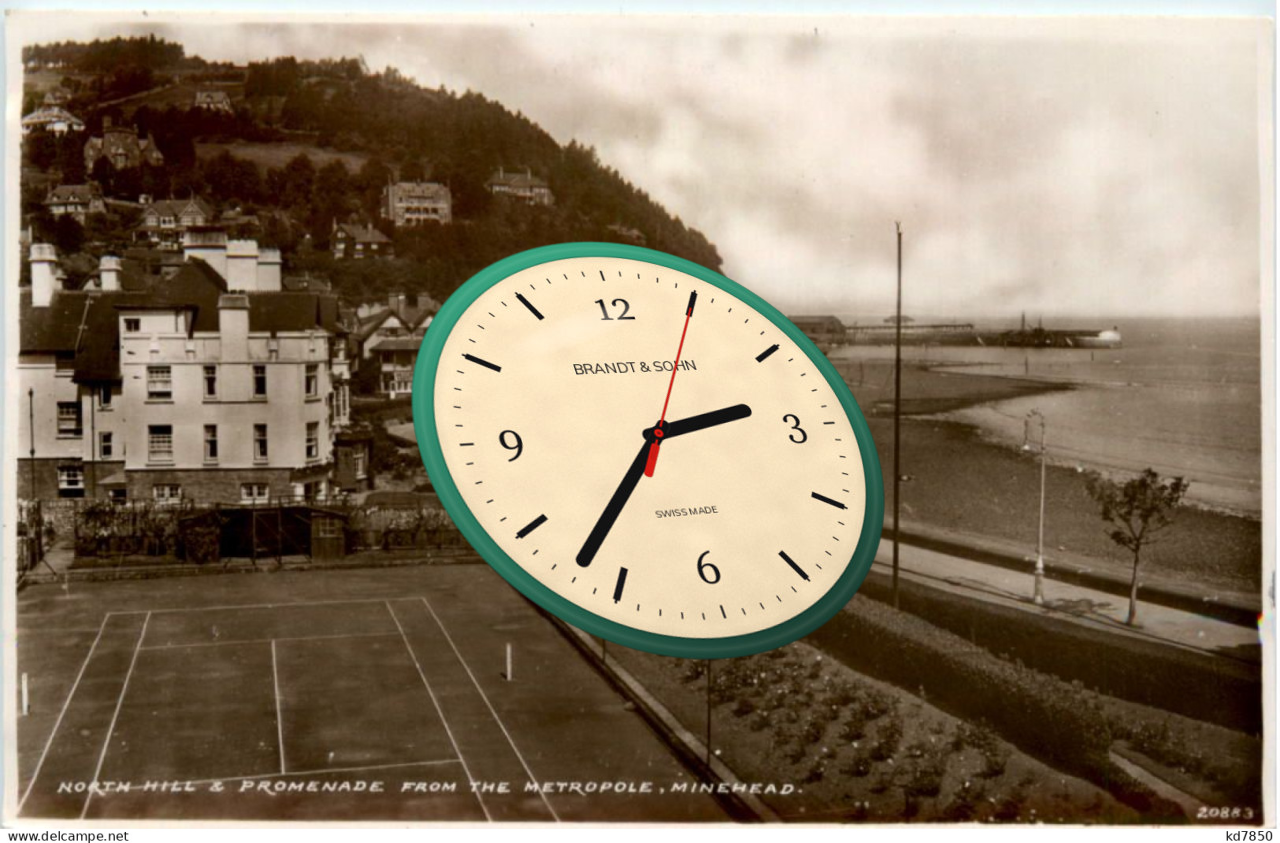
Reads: 2,37,05
